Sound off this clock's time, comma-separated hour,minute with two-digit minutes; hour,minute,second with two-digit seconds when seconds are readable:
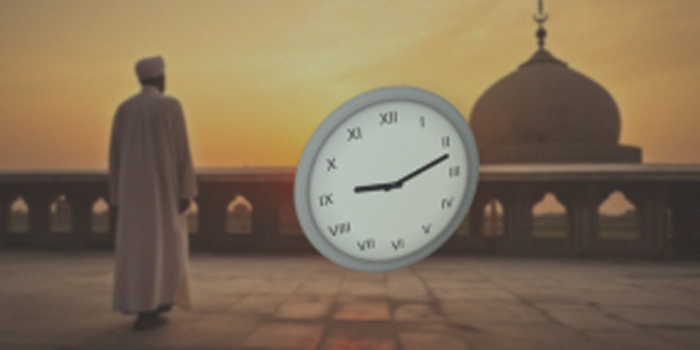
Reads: 9,12
